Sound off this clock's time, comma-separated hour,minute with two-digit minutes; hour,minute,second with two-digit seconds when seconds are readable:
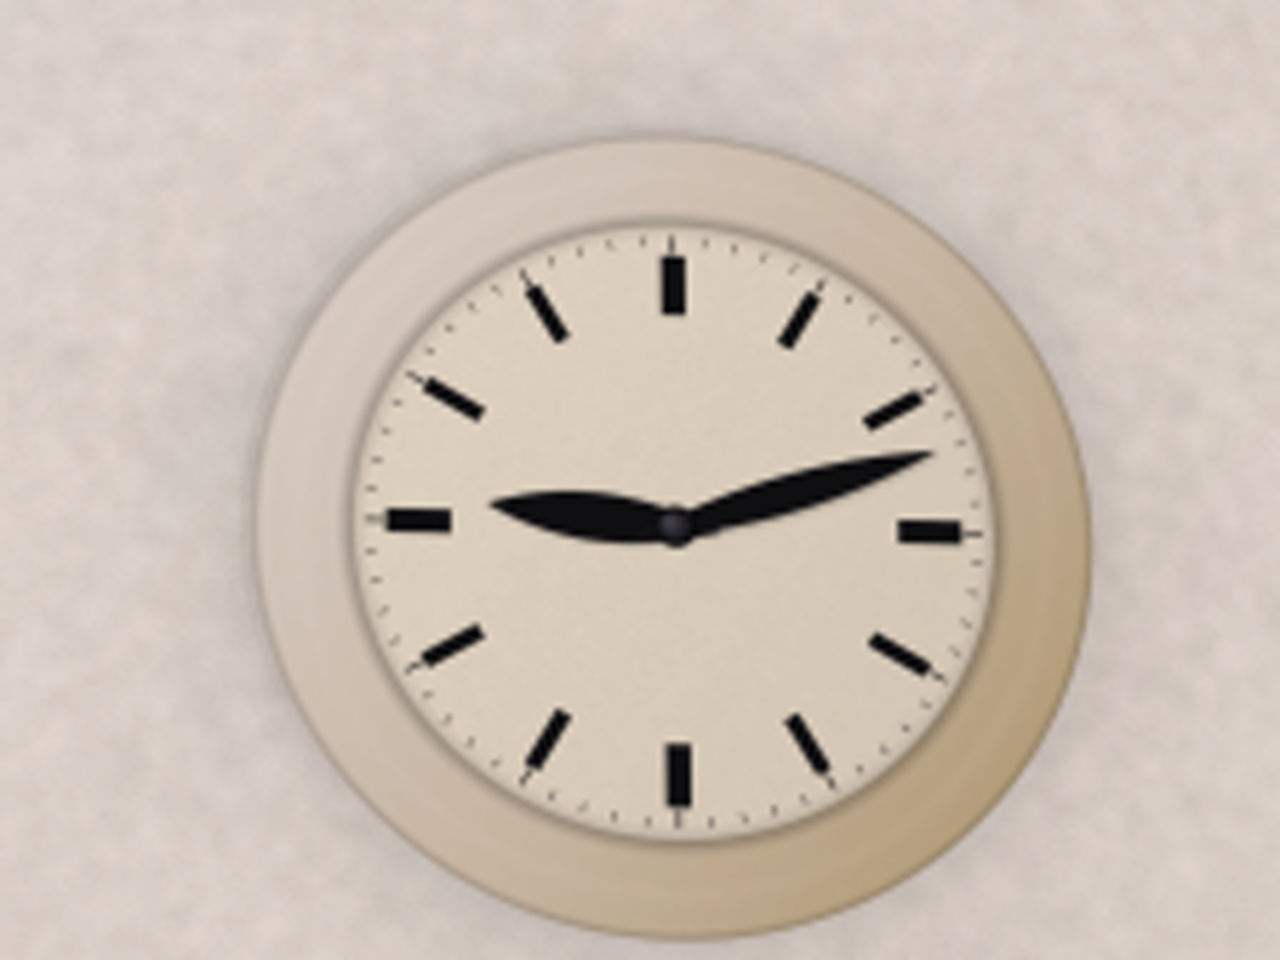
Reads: 9,12
